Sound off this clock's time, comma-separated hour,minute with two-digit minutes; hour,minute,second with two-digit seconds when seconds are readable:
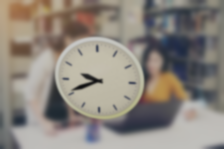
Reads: 9,41
